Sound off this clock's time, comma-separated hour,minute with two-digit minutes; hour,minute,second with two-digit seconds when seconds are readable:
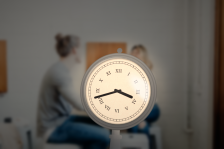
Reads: 3,42
